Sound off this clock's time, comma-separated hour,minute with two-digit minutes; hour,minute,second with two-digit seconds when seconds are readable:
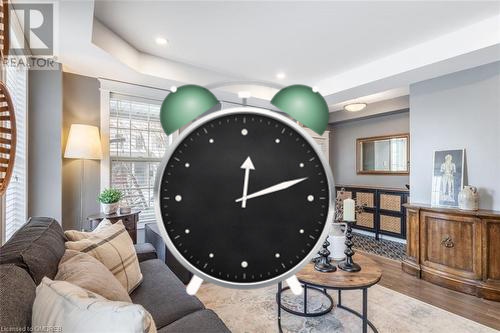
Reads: 12,12
